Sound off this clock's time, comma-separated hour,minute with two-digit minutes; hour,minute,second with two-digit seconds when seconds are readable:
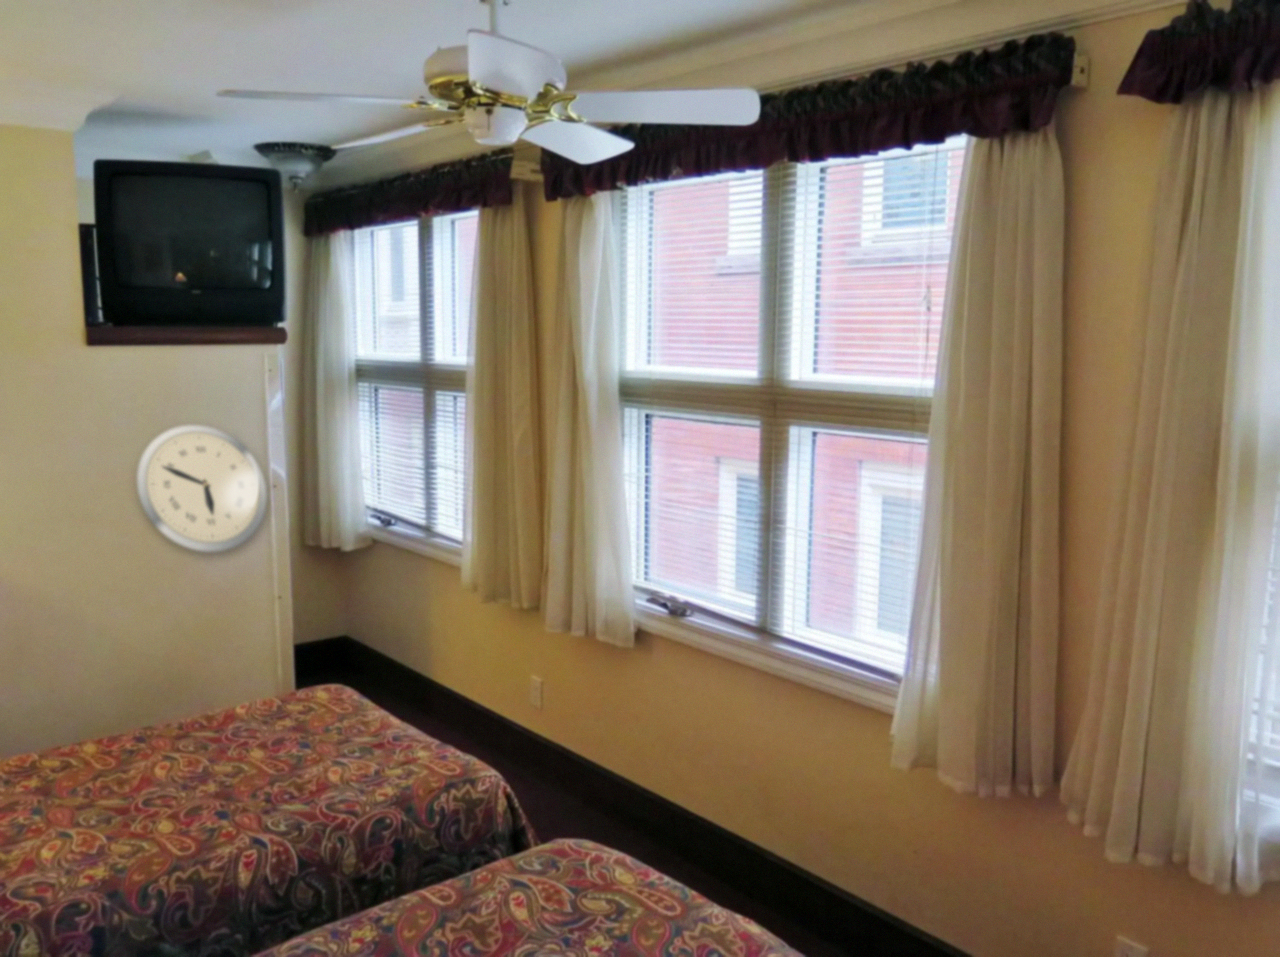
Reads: 5,49
